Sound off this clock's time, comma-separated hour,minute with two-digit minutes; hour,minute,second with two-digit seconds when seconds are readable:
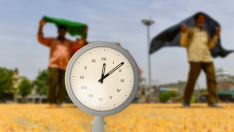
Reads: 12,08
